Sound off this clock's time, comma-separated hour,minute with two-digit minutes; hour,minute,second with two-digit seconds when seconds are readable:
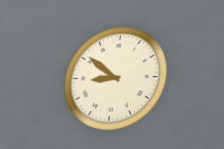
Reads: 8,51
